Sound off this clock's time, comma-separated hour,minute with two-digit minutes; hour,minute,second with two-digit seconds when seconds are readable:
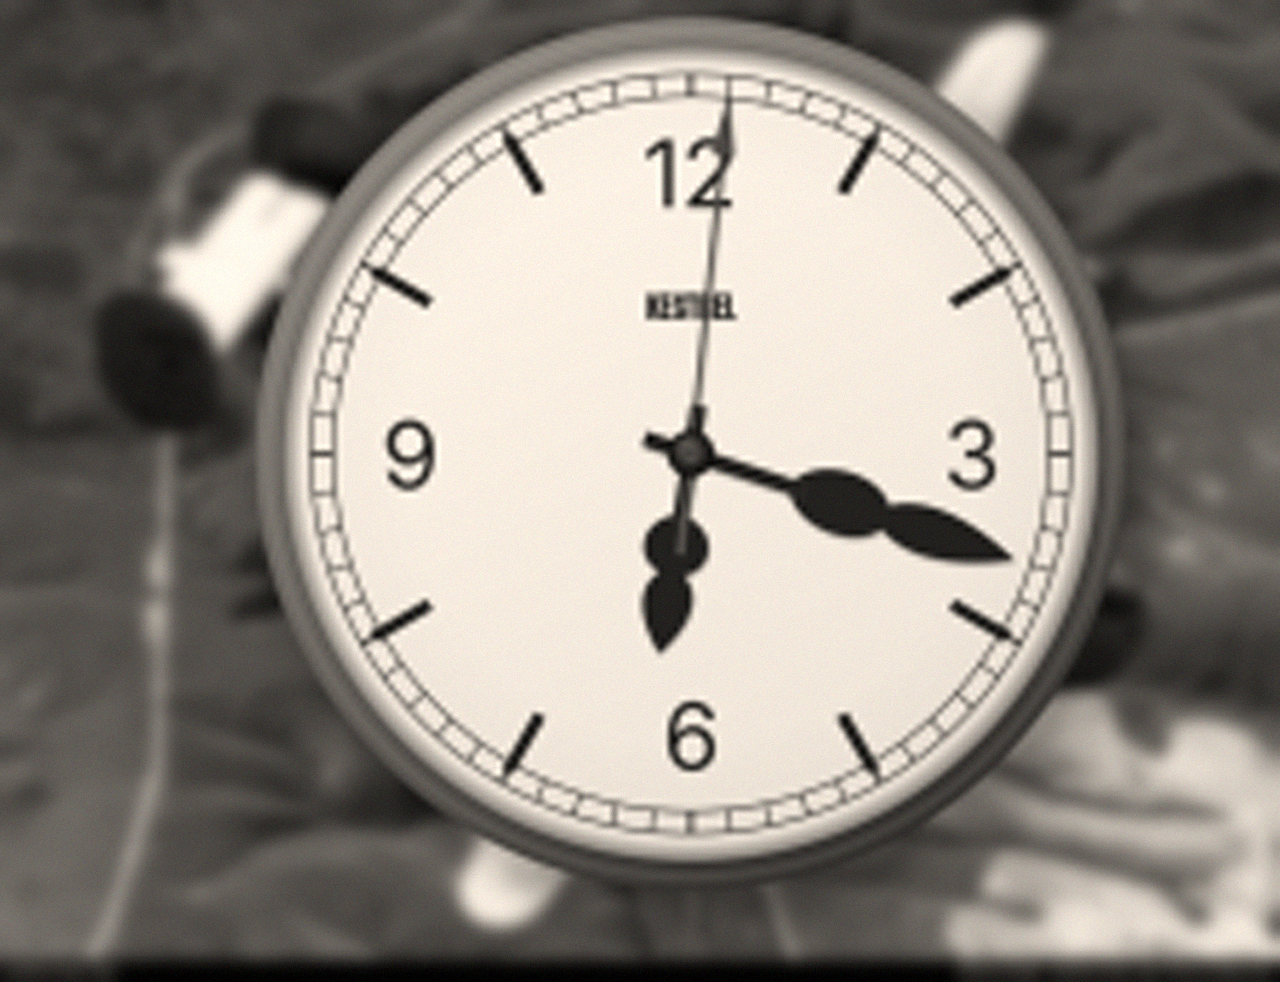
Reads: 6,18,01
